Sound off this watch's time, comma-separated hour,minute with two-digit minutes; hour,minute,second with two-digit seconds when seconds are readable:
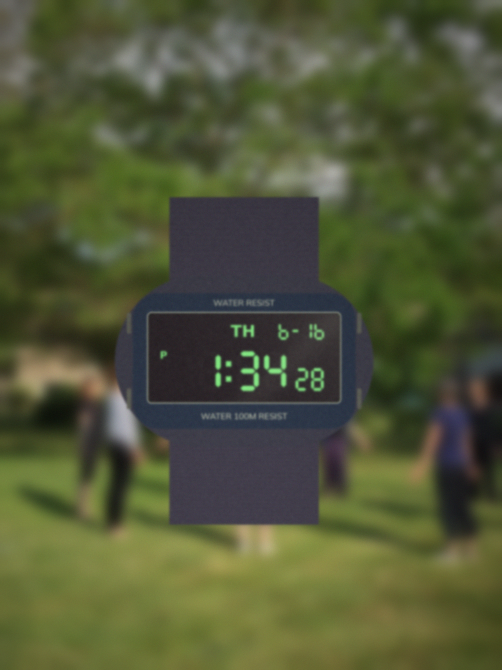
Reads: 1,34,28
